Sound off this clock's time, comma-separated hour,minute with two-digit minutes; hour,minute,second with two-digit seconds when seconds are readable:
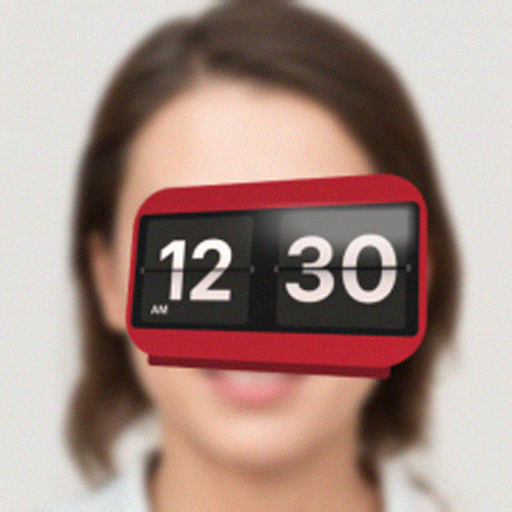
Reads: 12,30
